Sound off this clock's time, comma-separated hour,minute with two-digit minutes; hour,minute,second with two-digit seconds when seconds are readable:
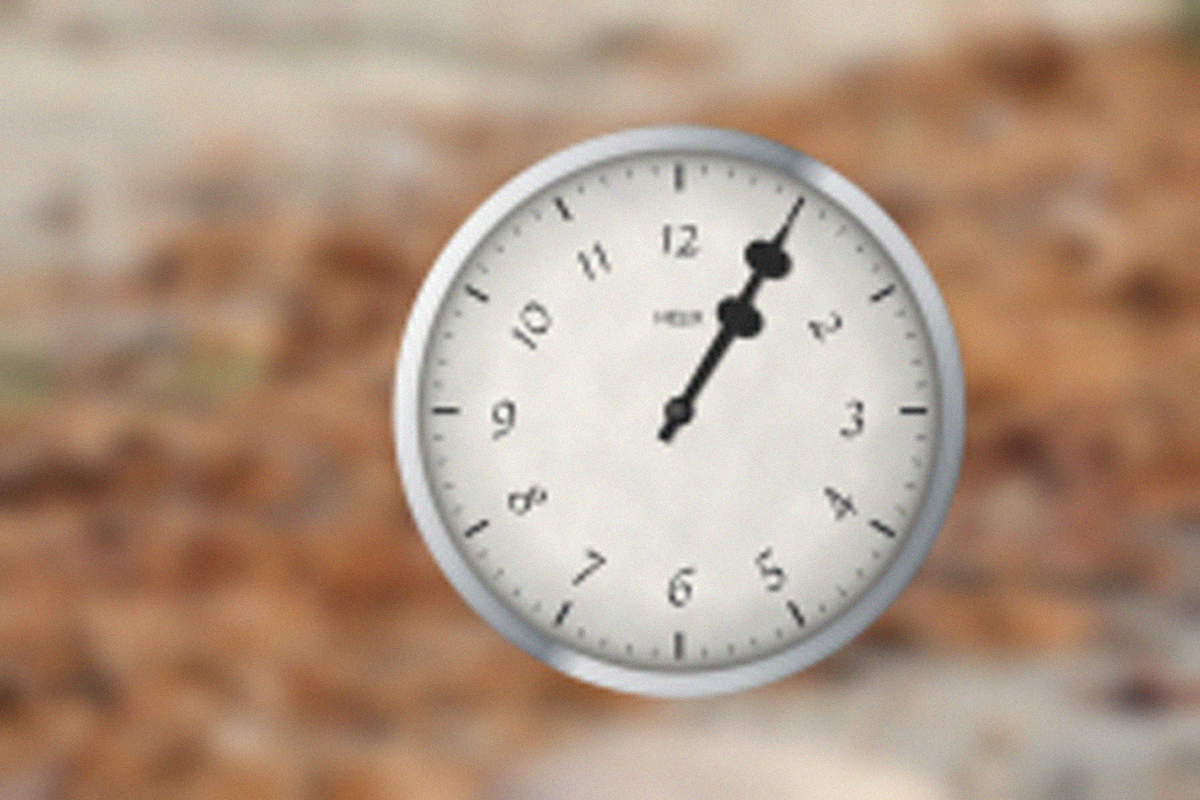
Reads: 1,05
